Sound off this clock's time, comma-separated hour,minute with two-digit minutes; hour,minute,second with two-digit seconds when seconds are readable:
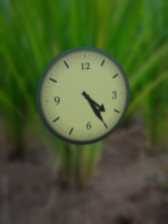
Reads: 4,25
